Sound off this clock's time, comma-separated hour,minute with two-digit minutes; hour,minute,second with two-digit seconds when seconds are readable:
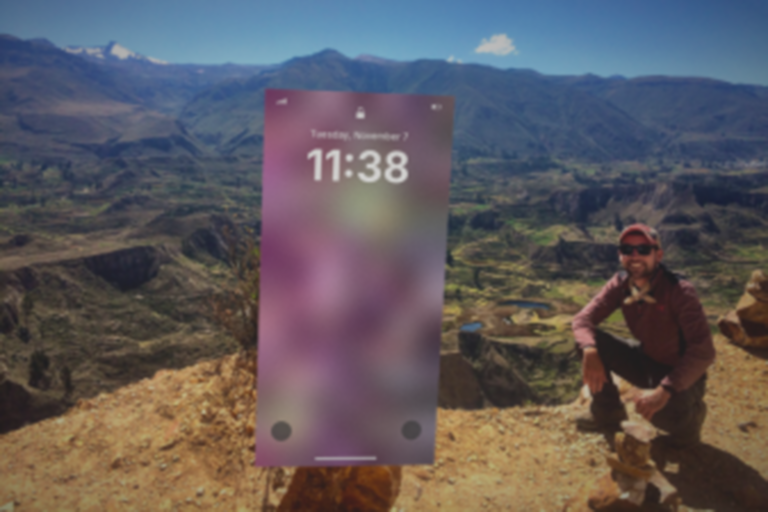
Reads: 11,38
